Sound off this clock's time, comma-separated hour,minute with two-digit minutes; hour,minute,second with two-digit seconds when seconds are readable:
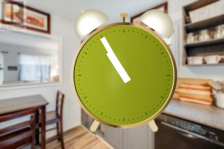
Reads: 10,55
